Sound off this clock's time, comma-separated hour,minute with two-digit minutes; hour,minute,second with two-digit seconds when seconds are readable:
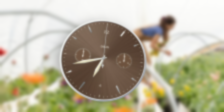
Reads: 6,42
